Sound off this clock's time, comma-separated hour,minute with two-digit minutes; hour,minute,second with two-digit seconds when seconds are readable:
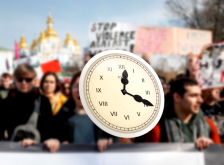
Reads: 12,19
